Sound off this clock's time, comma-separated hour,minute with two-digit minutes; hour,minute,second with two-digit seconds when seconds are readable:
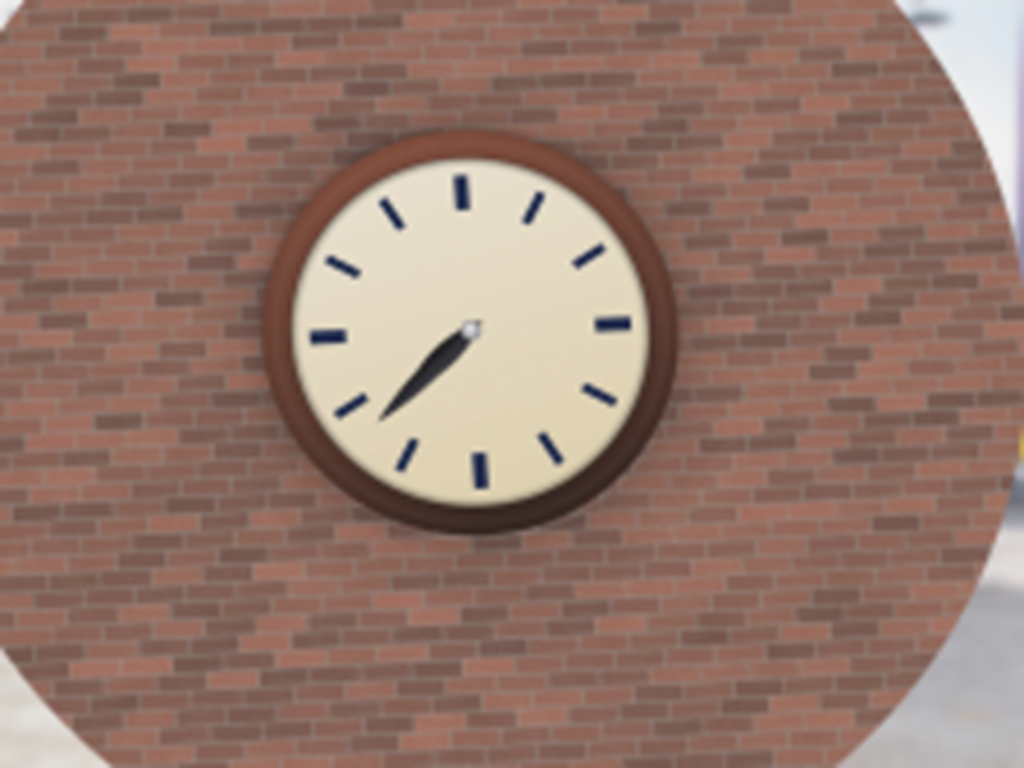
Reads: 7,38
